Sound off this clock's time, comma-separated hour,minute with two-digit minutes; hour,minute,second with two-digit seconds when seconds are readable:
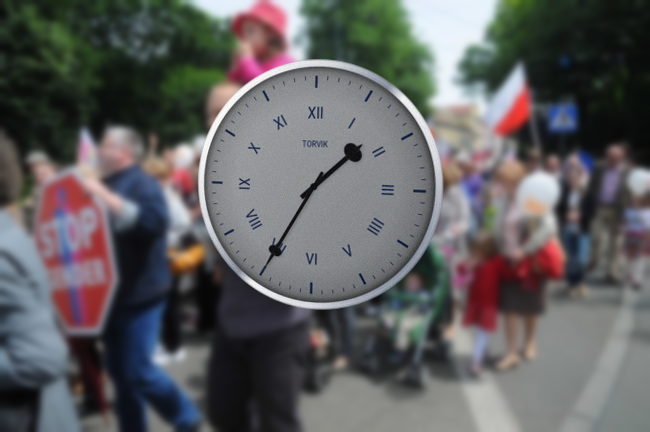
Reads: 1,35
